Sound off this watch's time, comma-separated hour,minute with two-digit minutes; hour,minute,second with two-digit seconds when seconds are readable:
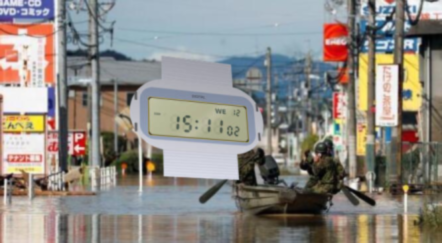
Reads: 15,11,02
